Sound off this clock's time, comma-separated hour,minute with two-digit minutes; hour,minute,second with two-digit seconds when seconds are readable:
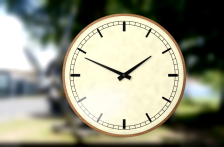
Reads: 1,49
